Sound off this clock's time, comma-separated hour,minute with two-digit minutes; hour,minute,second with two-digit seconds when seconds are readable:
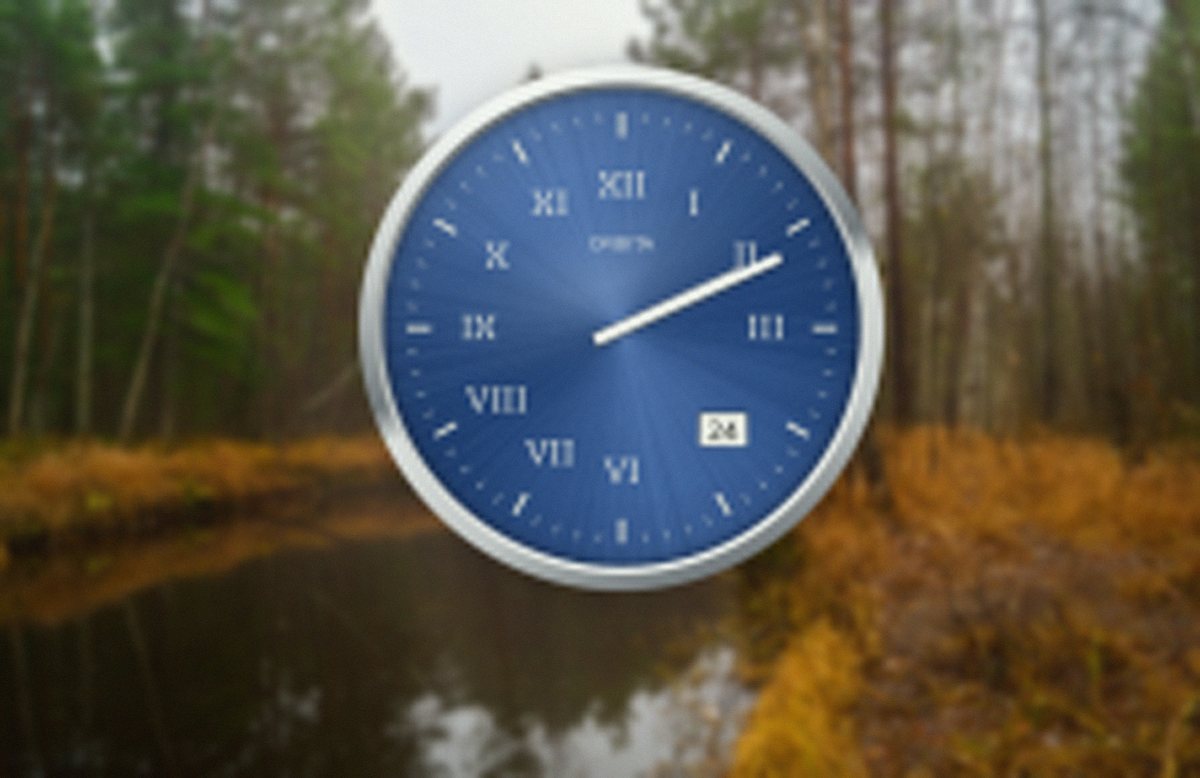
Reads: 2,11
